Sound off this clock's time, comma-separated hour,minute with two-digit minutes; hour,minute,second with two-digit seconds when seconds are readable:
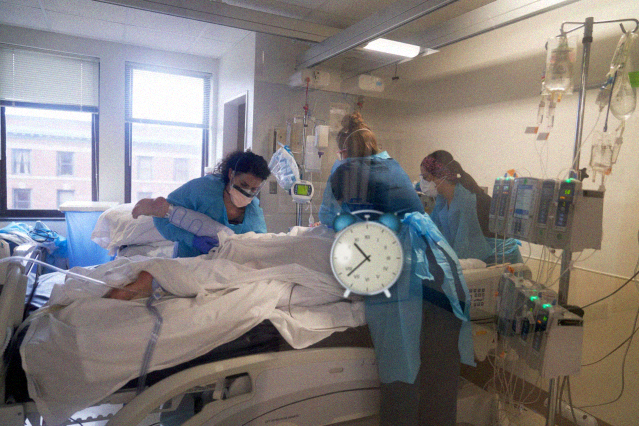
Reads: 10,38
